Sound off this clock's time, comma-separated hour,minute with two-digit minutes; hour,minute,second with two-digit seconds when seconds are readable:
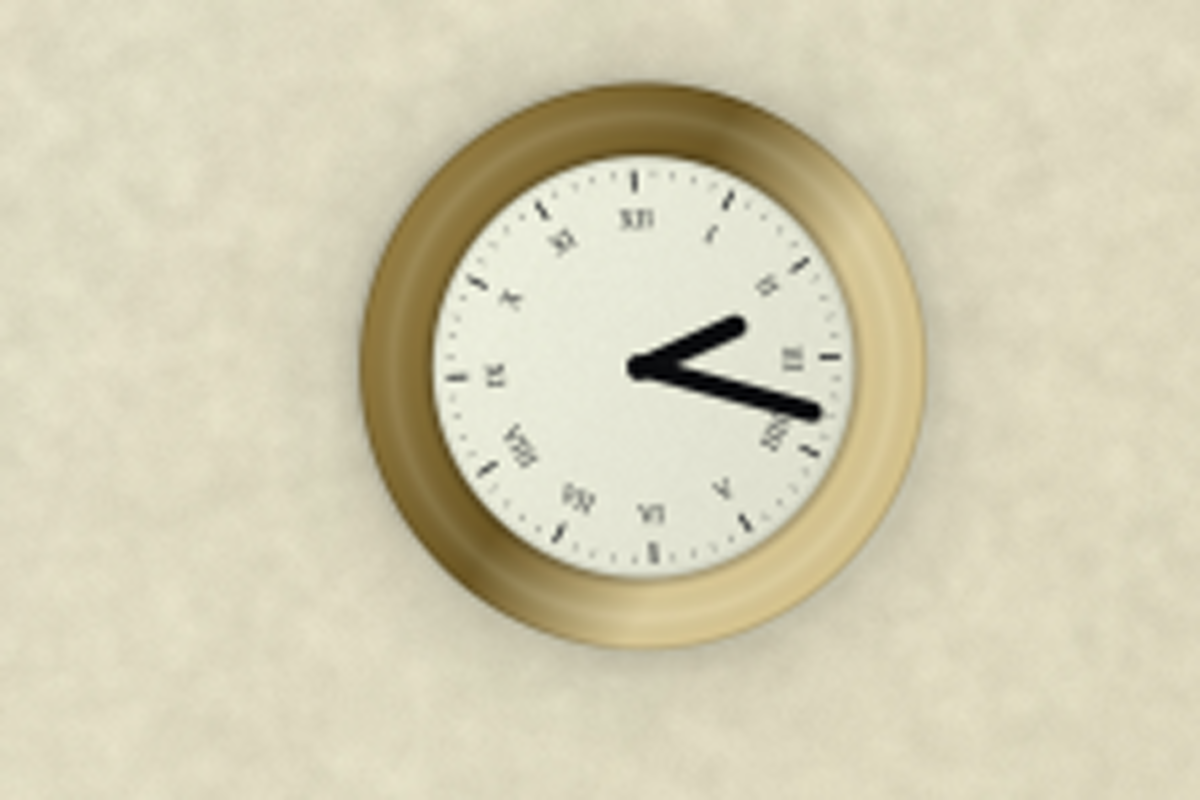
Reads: 2,18
